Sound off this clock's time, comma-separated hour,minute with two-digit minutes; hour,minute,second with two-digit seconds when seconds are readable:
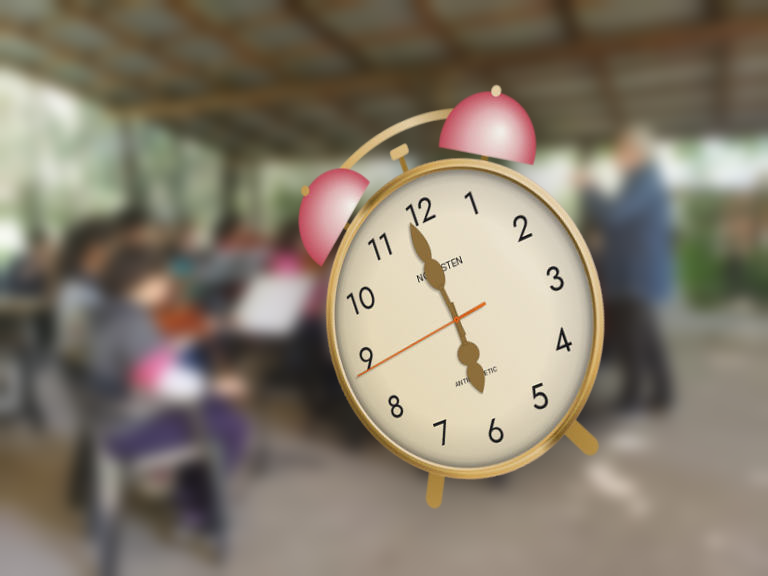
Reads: 5,58,44
